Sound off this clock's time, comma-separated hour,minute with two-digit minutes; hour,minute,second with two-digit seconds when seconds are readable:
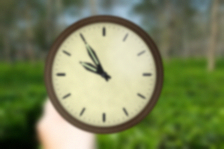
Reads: 9,55
